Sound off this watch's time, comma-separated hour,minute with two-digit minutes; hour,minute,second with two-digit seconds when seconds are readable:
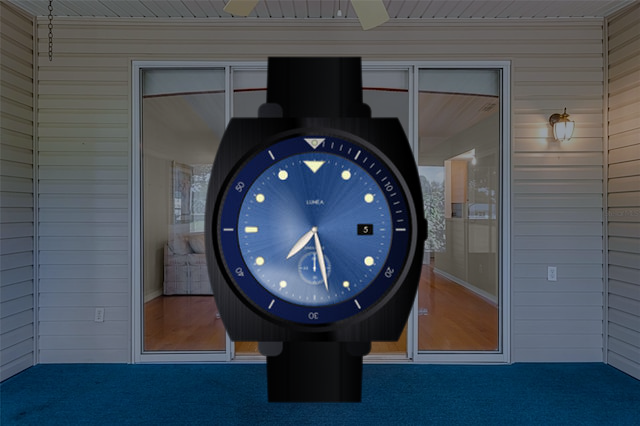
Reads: 7,28
